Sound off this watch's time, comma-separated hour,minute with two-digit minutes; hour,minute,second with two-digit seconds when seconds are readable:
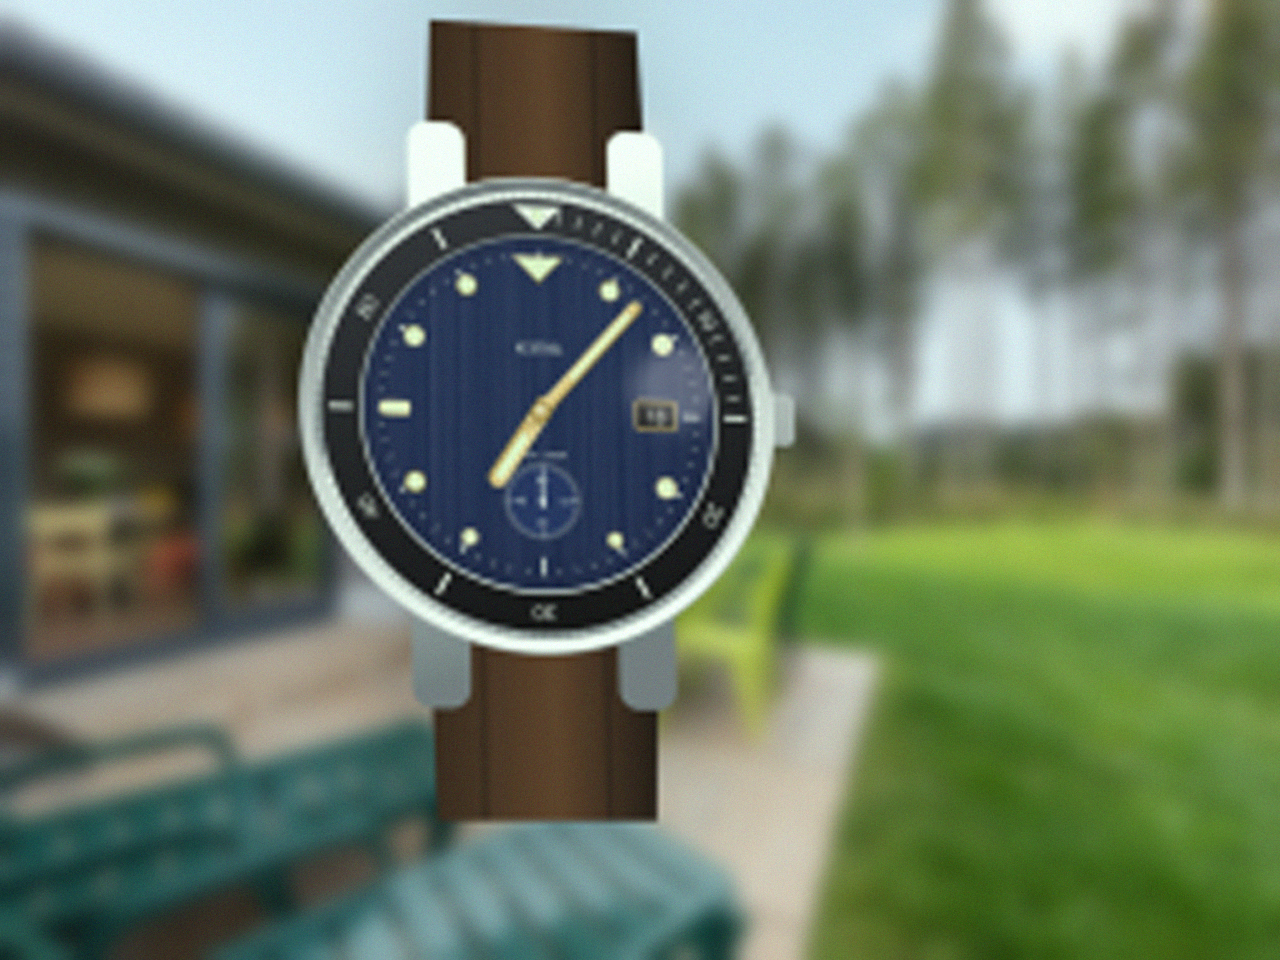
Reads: 7,07
